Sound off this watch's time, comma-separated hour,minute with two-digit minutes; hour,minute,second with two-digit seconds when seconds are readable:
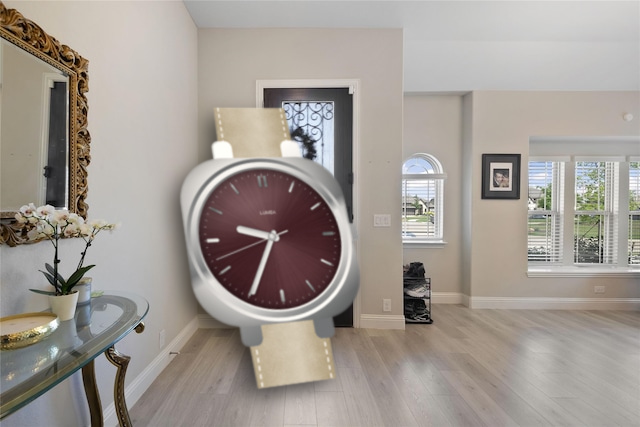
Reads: 9,34,42
